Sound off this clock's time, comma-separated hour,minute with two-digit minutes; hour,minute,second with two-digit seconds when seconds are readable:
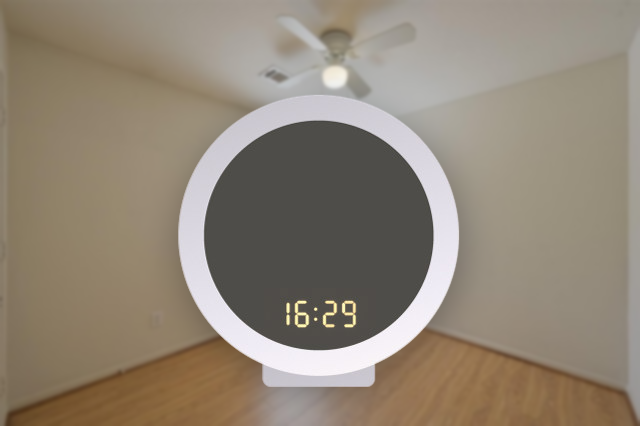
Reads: 16,29
